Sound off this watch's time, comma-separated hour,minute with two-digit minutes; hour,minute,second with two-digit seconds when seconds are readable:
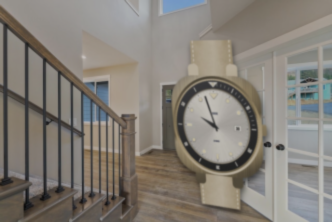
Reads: 9,57
